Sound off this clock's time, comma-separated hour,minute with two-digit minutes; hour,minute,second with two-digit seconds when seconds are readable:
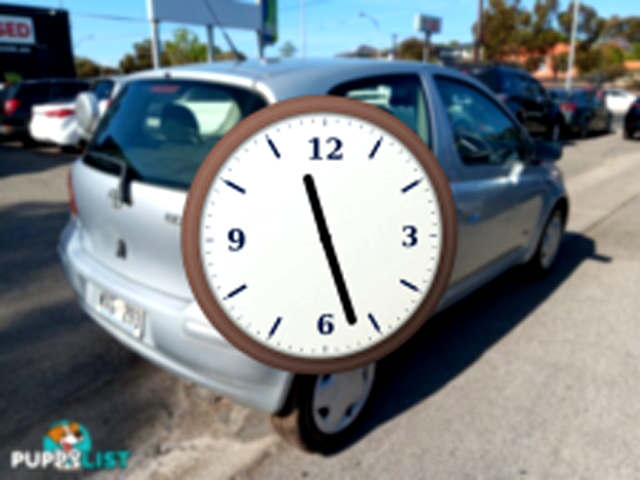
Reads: 11,27
